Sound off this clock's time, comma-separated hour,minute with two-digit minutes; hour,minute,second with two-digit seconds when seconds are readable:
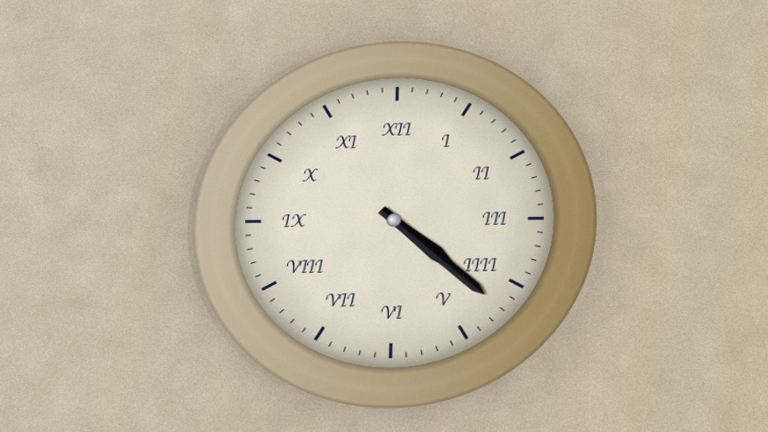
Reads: 4,22
